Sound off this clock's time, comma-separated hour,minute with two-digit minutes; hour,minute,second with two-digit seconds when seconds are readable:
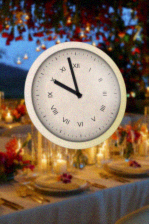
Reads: 9,58
